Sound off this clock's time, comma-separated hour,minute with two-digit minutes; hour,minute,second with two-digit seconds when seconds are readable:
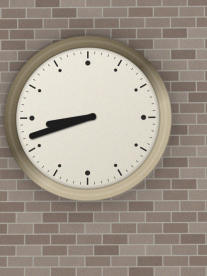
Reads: 8,42
